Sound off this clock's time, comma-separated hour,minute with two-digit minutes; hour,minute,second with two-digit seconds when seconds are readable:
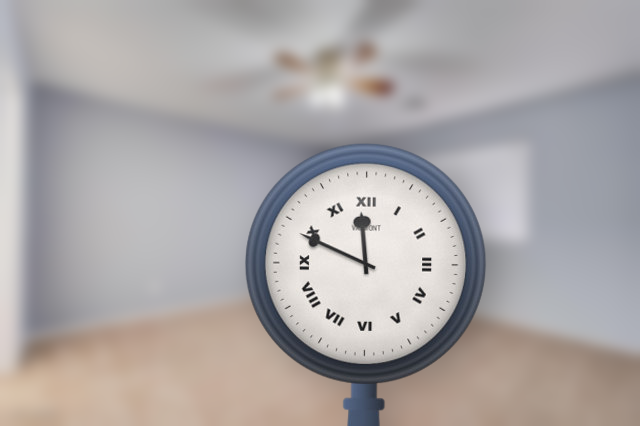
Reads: 11,49
